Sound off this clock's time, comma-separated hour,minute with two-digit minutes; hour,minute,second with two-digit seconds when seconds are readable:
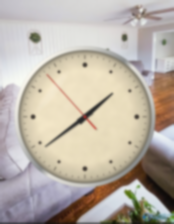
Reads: 1,38,53
